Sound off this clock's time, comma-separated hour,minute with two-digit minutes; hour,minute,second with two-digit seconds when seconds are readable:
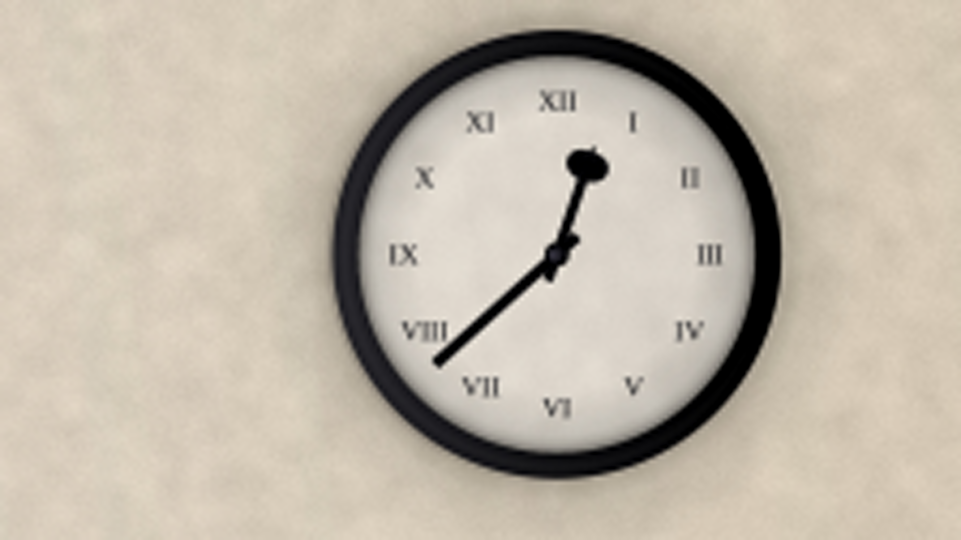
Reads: 12,38
